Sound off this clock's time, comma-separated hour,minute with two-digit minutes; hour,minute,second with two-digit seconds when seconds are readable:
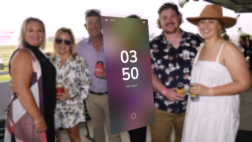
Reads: 3,50
